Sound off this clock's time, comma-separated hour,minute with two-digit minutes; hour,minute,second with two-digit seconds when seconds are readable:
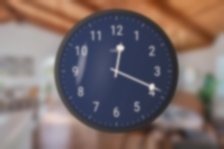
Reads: 12,19
